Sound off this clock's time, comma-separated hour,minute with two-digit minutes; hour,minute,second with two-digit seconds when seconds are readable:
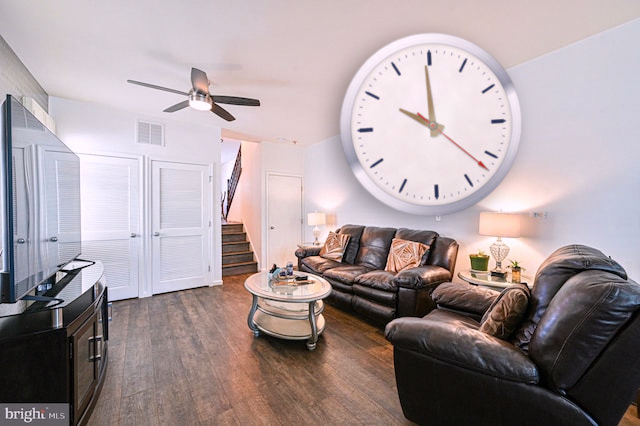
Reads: 9,59,22
